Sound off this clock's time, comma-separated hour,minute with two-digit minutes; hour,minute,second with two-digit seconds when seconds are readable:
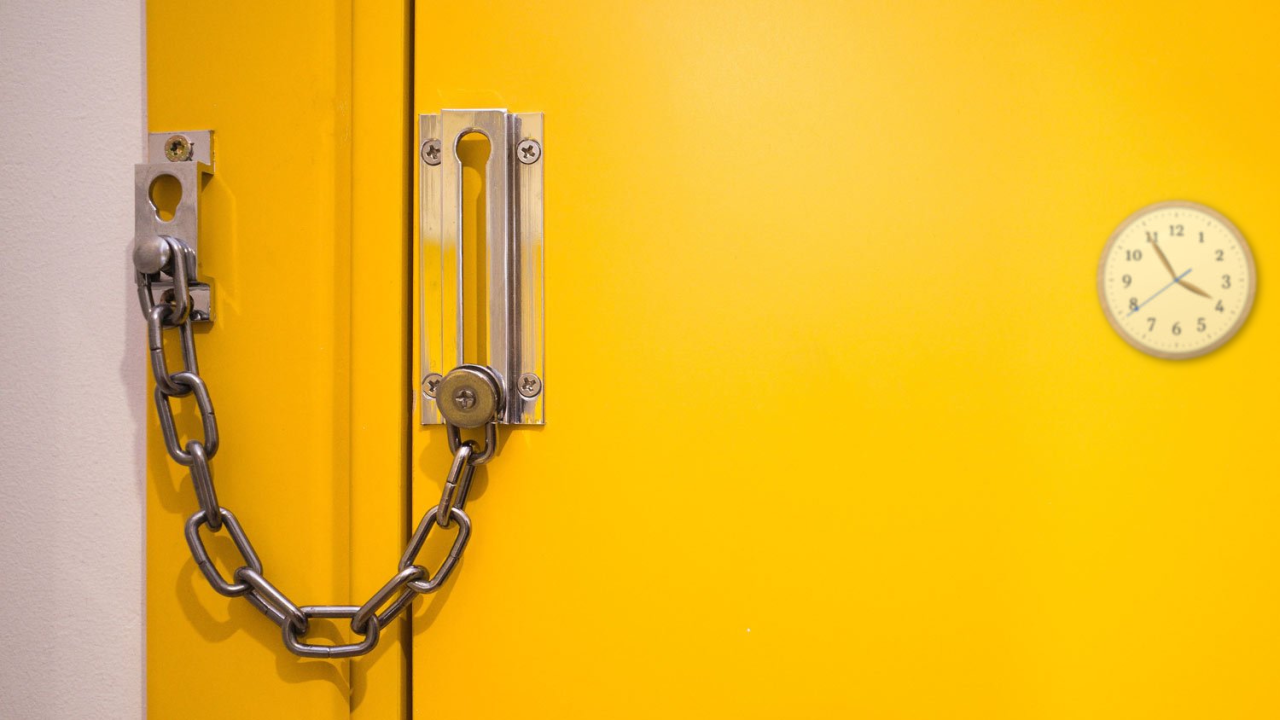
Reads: 3,54,39
